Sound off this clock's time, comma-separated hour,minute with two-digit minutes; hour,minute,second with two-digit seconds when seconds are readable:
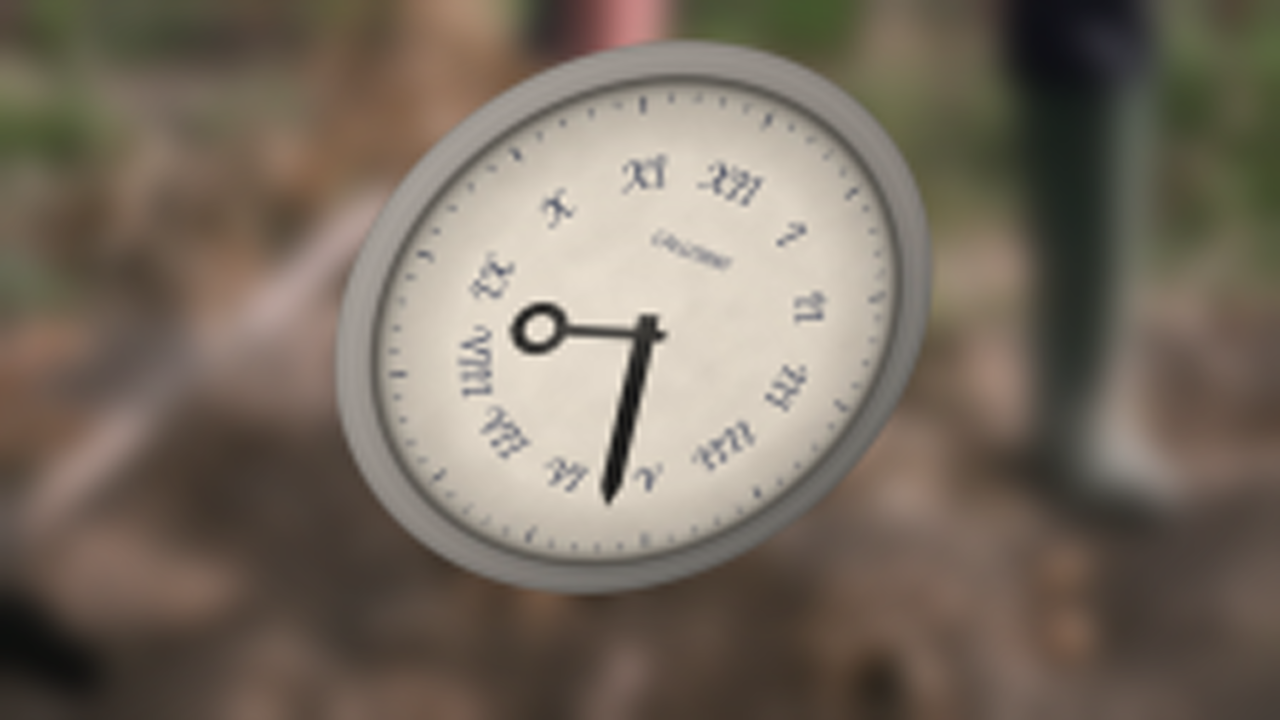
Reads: 8,27
